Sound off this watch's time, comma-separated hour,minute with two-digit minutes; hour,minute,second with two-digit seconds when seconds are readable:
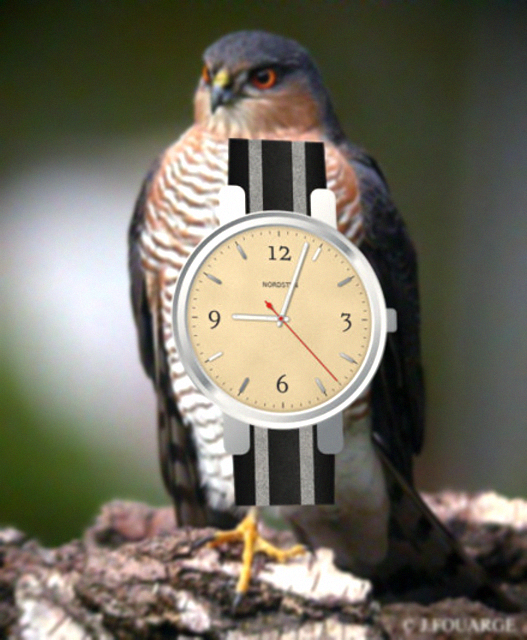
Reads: 9,03,23
